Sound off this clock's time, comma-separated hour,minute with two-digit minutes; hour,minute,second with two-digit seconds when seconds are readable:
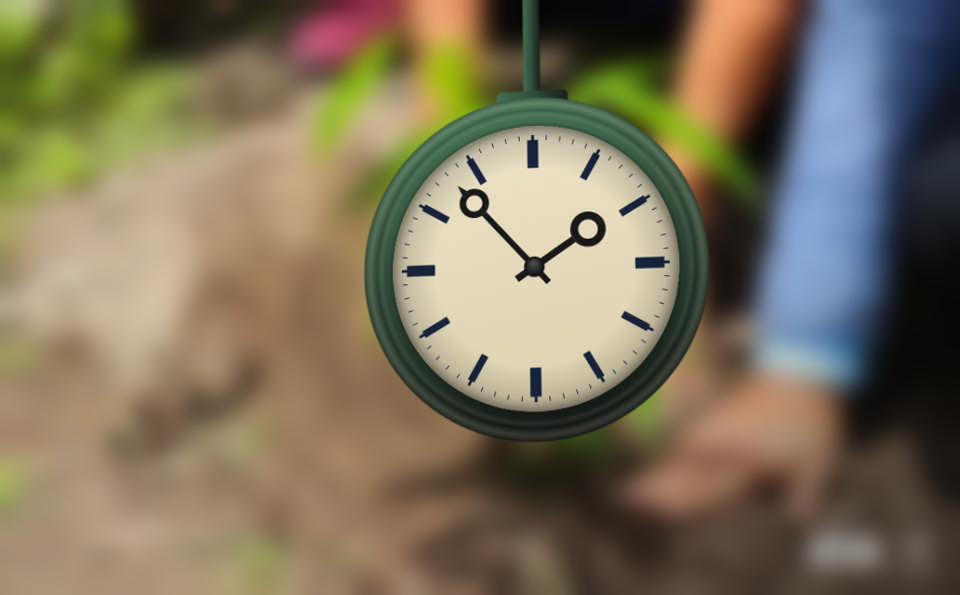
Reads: 1,53
